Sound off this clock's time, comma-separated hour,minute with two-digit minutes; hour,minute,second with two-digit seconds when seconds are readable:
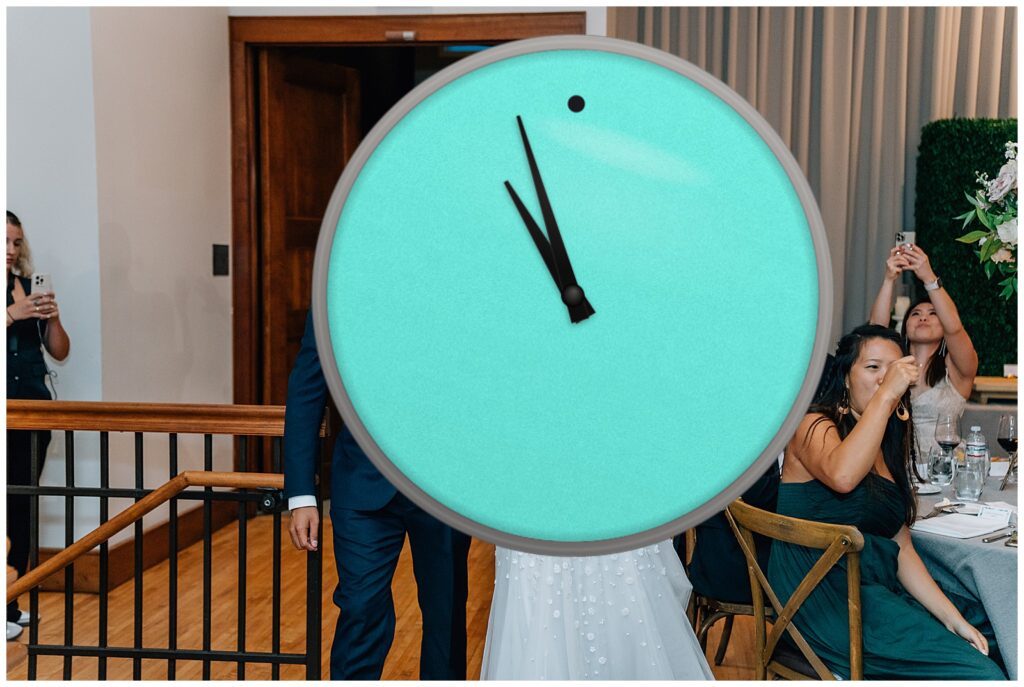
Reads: 10,57
